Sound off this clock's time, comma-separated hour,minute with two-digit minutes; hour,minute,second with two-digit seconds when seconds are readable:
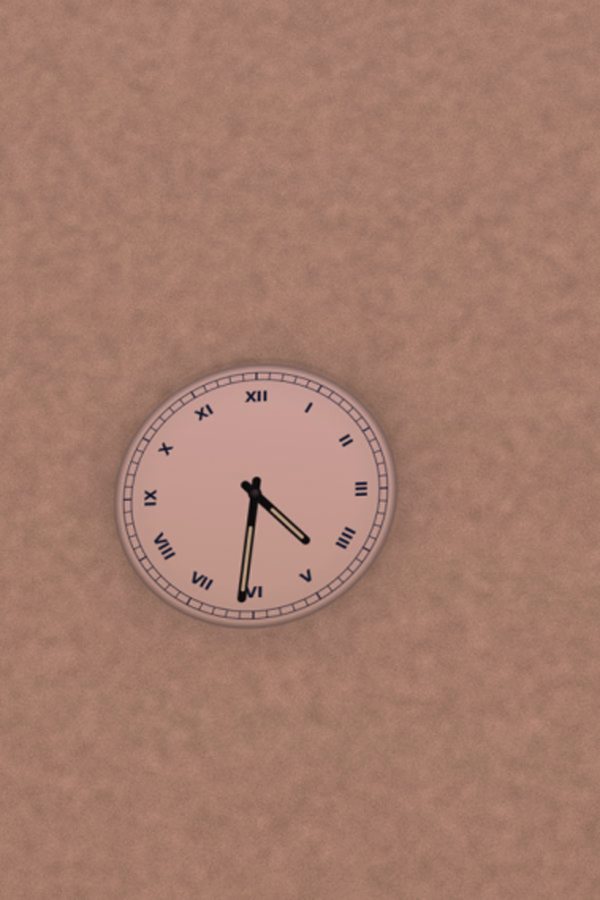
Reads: 4,31
